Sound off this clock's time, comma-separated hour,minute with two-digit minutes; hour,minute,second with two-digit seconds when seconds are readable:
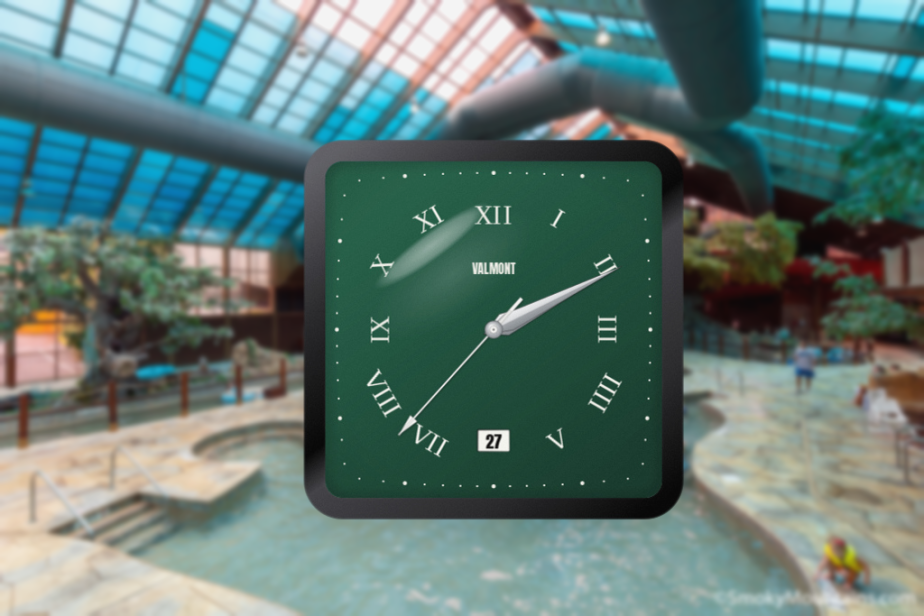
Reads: 2,10,37
